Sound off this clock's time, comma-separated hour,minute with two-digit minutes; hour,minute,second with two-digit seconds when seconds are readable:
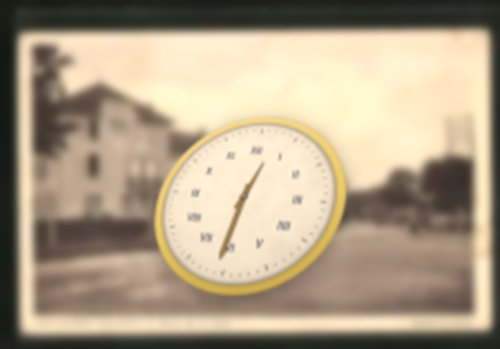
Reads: 12,31
